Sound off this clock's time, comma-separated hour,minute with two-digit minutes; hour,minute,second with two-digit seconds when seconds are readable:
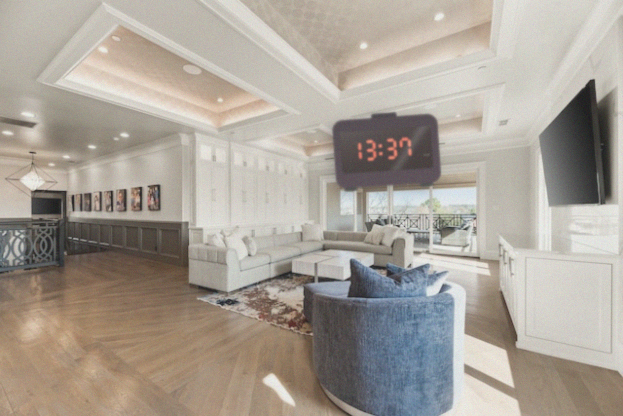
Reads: 13,37
